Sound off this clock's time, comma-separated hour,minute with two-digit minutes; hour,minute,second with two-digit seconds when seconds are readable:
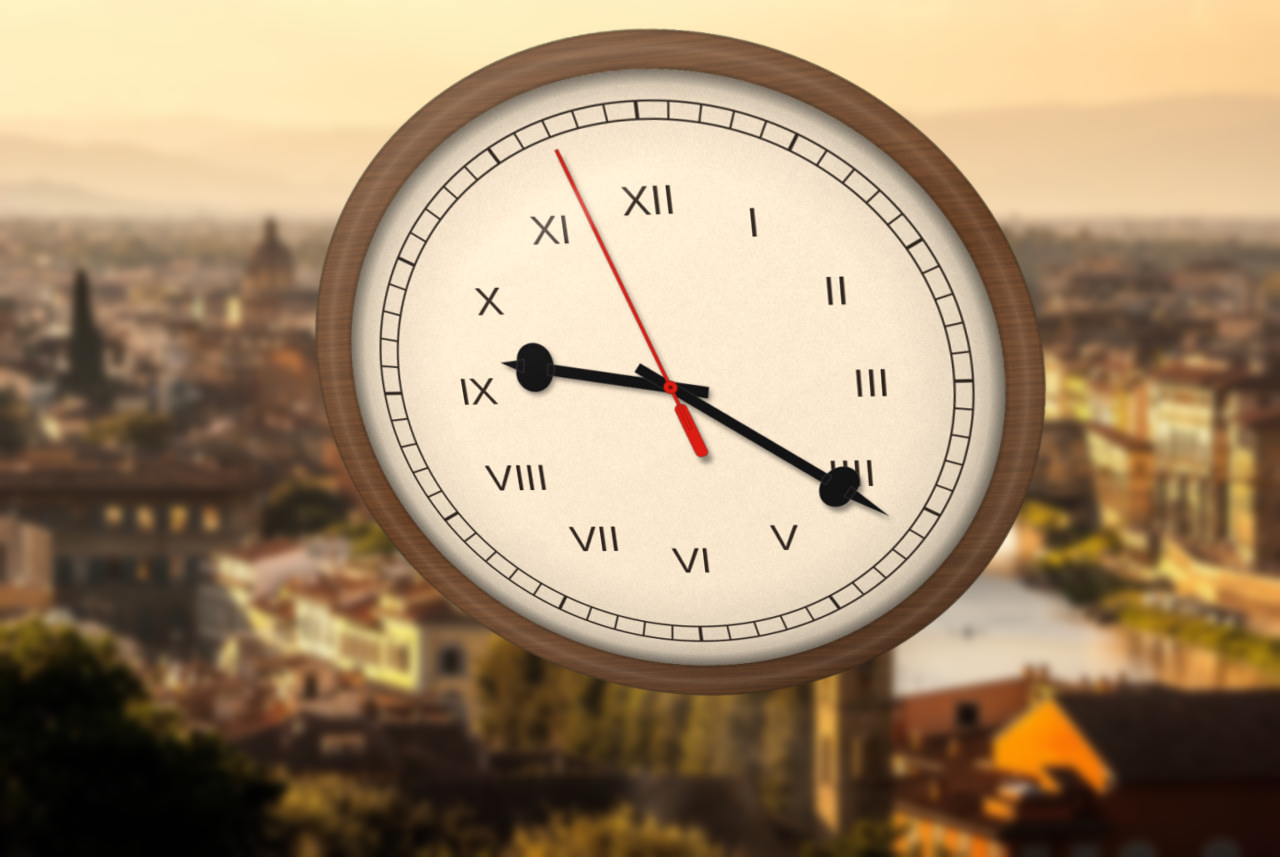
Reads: 9,20,57
